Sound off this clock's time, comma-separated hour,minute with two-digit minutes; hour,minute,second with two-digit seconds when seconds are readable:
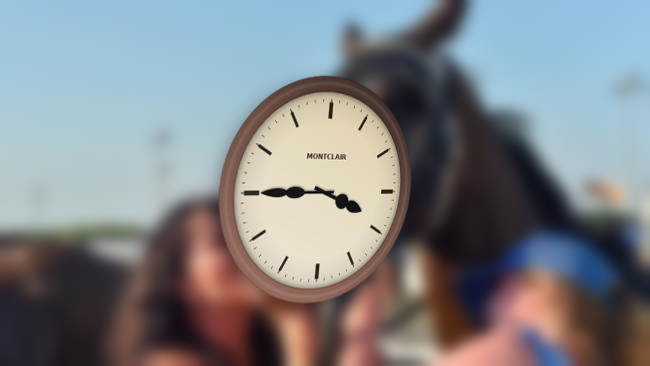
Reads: 3,45
